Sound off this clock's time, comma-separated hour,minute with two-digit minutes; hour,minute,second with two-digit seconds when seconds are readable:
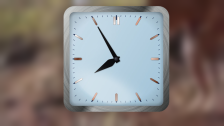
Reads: 7,55
